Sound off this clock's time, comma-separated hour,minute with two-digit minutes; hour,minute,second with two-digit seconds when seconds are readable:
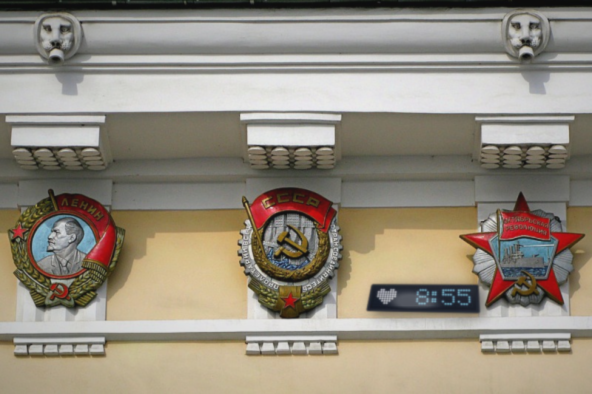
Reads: 8,55
